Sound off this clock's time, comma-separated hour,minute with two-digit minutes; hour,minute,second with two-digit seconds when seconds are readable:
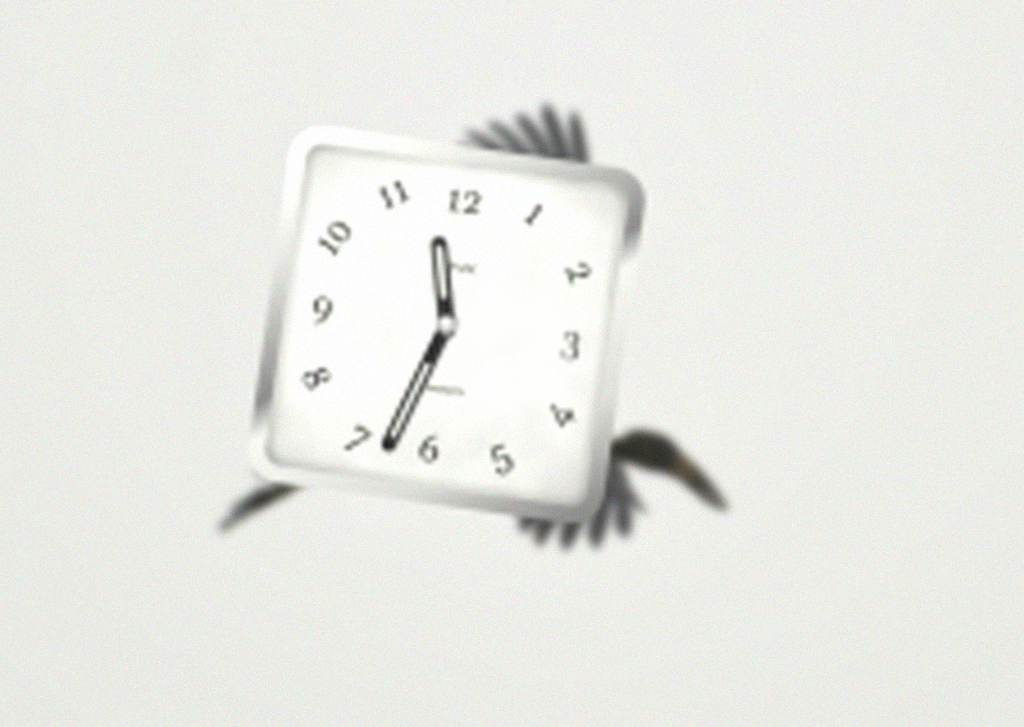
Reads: 11,33
